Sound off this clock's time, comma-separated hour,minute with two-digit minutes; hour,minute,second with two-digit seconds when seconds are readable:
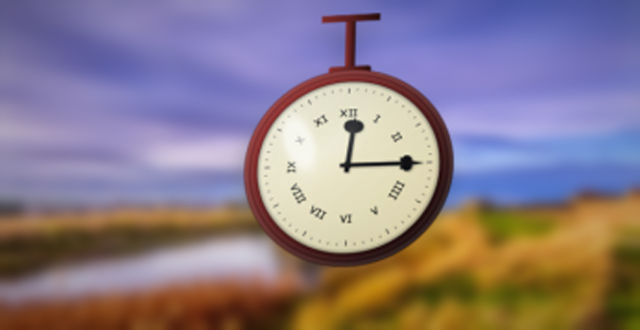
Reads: 12,15
